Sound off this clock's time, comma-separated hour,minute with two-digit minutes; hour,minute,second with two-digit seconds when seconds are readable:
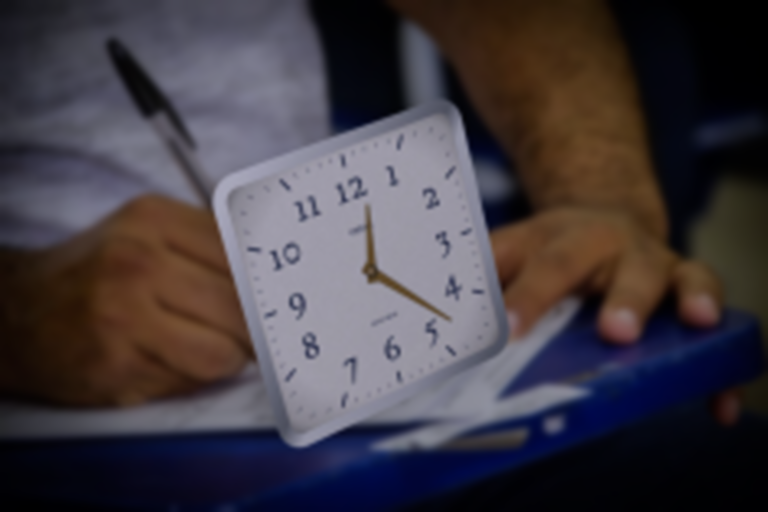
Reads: 12,23
